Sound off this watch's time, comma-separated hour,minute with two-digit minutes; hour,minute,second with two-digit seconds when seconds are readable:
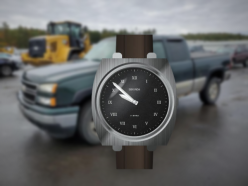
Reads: 9,52
